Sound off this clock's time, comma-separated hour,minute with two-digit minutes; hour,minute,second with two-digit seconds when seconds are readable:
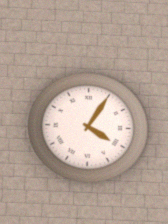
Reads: 4,05
